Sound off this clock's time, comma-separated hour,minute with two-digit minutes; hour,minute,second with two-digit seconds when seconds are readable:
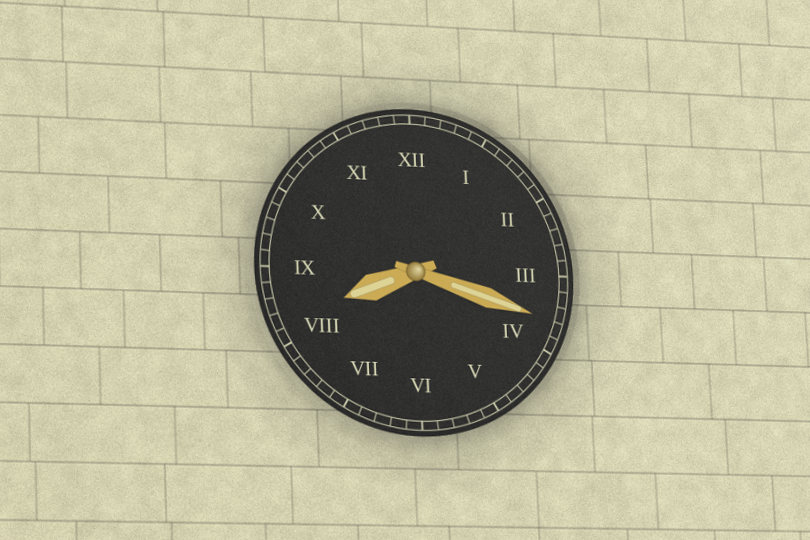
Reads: 8,18
